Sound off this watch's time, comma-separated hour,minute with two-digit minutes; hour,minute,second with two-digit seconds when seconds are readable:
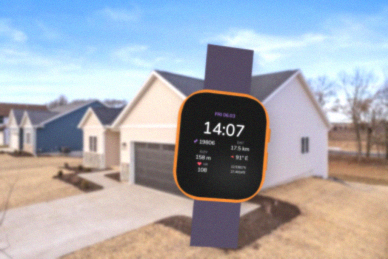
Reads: 14,07
